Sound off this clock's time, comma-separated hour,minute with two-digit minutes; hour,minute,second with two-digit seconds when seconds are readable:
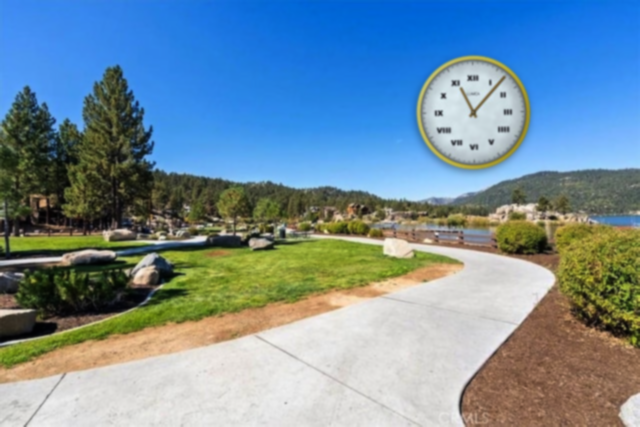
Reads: 11,07
